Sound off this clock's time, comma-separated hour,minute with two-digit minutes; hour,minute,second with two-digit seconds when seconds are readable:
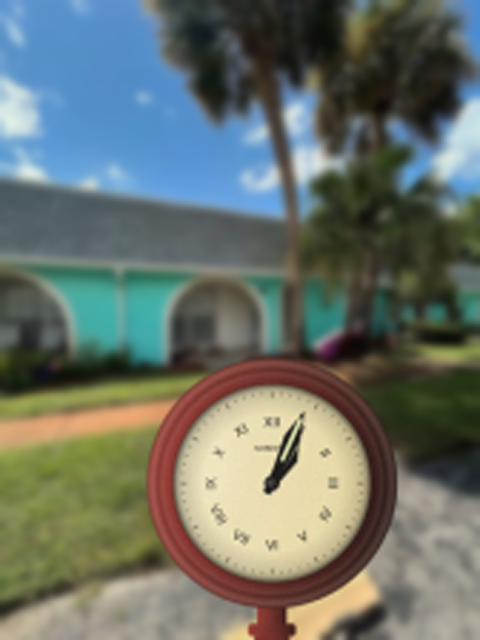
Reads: 1,04
